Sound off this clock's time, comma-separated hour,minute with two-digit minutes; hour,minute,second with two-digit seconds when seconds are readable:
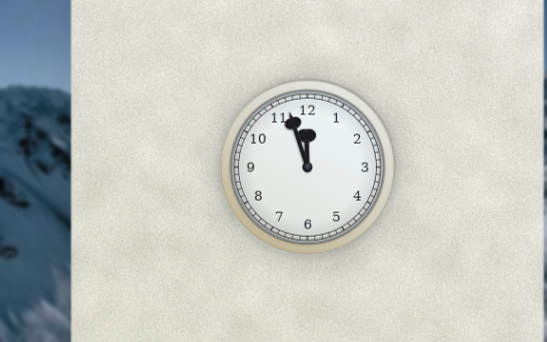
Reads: 11,57
